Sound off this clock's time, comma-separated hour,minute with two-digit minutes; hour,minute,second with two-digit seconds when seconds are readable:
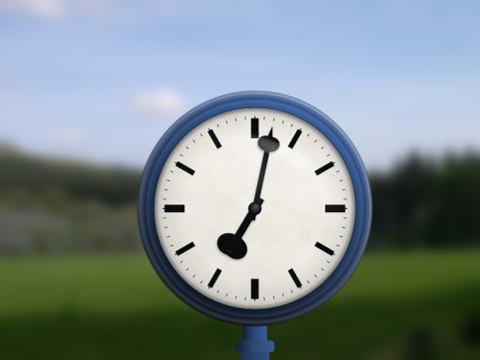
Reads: 7,02
